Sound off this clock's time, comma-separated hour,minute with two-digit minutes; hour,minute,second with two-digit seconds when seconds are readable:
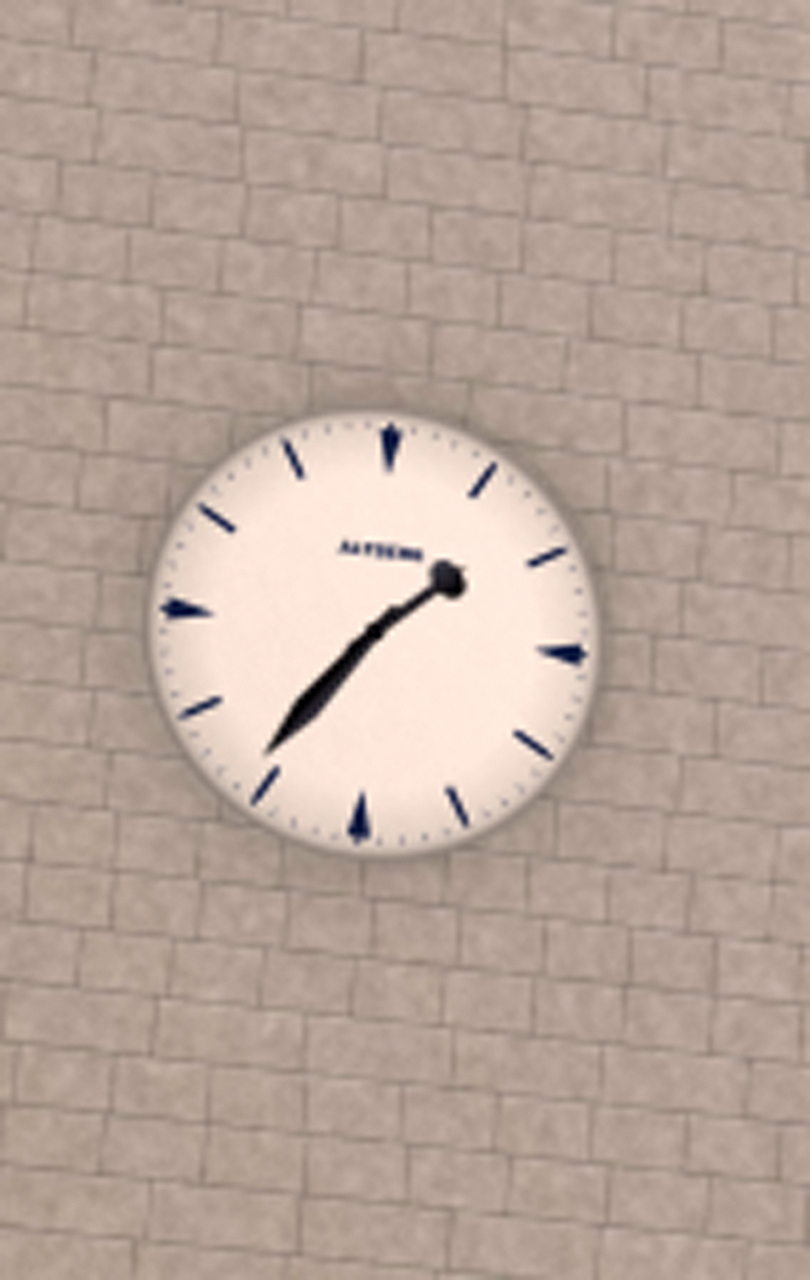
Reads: 1,36
